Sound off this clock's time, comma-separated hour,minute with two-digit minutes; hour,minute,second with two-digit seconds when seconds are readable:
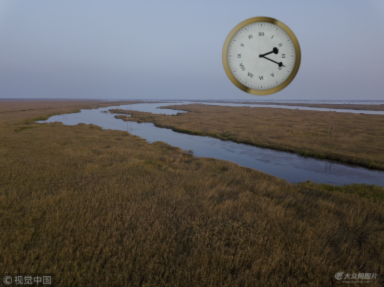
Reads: 2,19
